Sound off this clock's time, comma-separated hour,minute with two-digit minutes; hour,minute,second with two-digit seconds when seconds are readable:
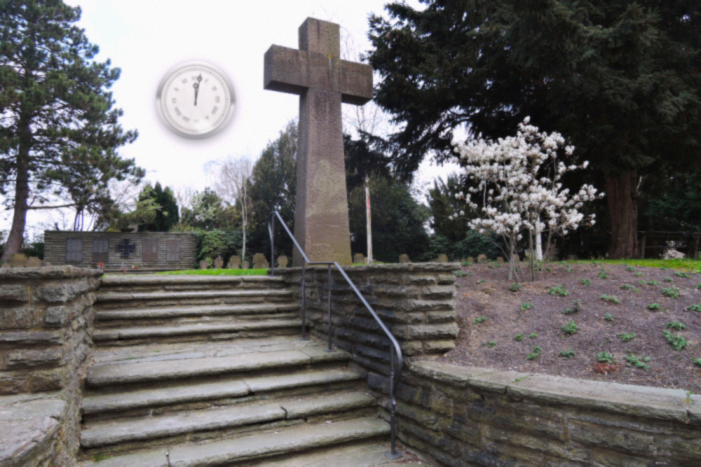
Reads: 12,02
